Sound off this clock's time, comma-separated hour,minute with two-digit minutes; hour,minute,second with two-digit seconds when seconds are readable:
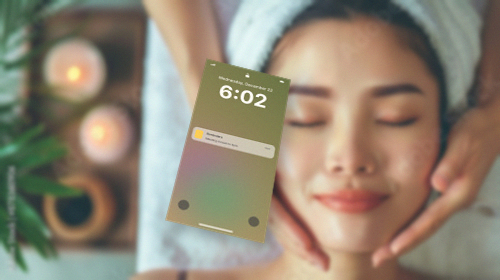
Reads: 6,02
